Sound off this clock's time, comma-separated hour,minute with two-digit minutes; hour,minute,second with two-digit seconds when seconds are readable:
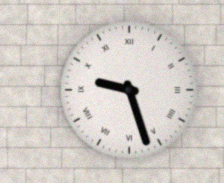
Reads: 9,27
